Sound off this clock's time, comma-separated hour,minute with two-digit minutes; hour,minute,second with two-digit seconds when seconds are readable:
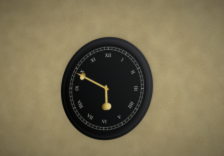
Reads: 5,49
